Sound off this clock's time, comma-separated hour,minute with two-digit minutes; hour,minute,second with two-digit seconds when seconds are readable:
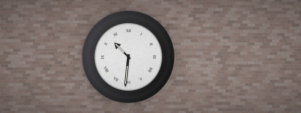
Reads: 10,31
